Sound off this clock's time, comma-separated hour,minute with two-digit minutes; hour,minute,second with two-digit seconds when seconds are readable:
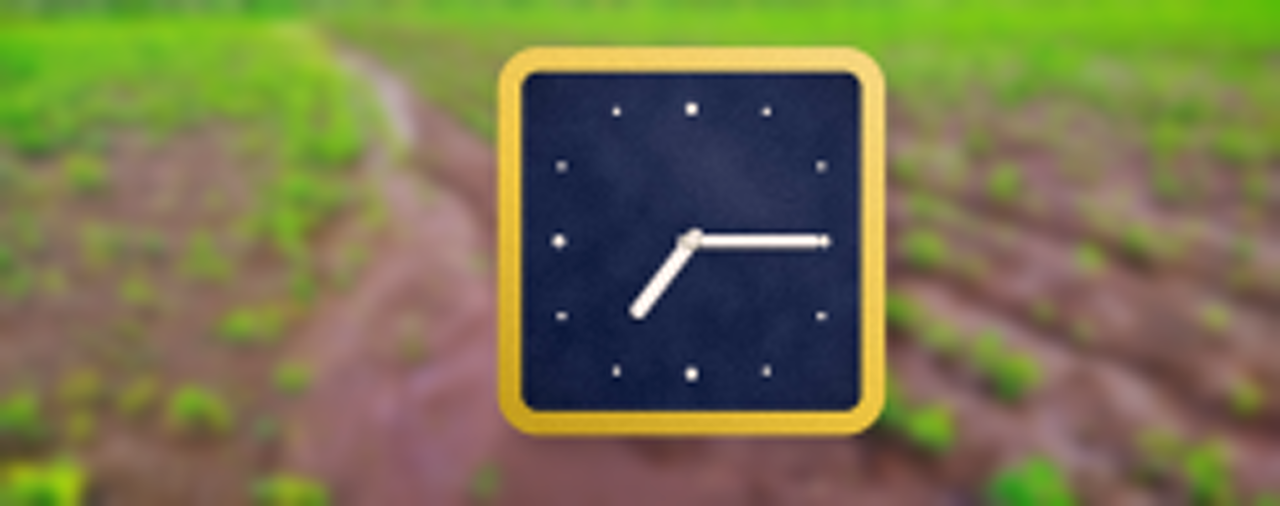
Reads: 7,15
